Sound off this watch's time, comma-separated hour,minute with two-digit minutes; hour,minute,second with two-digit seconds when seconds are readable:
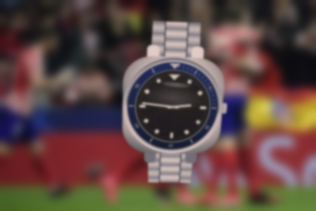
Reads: 2,46
